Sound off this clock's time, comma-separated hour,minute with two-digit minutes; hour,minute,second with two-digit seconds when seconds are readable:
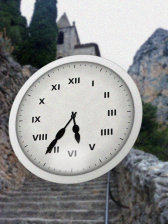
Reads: 5,36
